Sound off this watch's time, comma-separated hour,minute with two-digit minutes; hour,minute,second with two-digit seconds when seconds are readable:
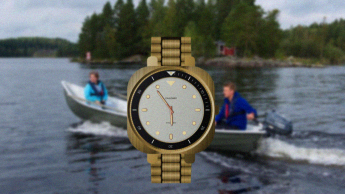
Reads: 5,54
